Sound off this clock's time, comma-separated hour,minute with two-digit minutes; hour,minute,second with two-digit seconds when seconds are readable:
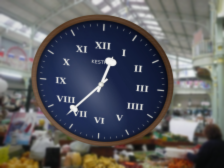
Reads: 12,37
